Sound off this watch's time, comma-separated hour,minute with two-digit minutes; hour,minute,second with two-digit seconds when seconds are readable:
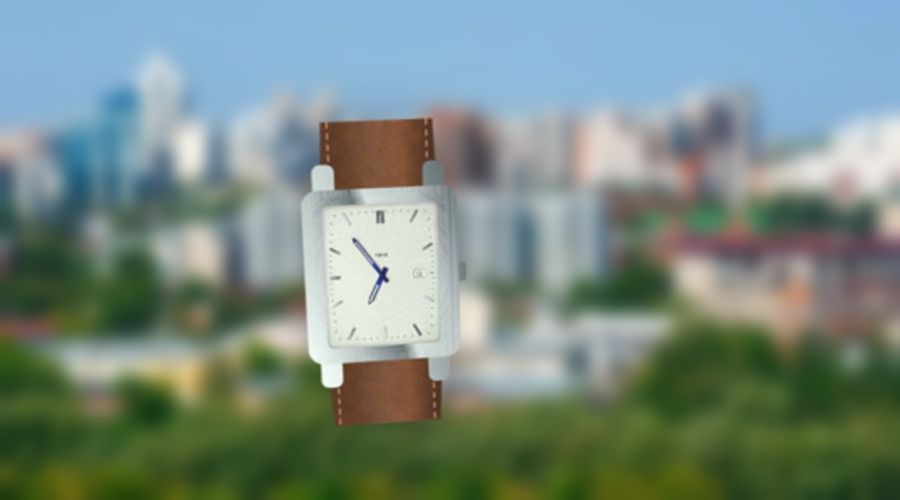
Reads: 6,54
